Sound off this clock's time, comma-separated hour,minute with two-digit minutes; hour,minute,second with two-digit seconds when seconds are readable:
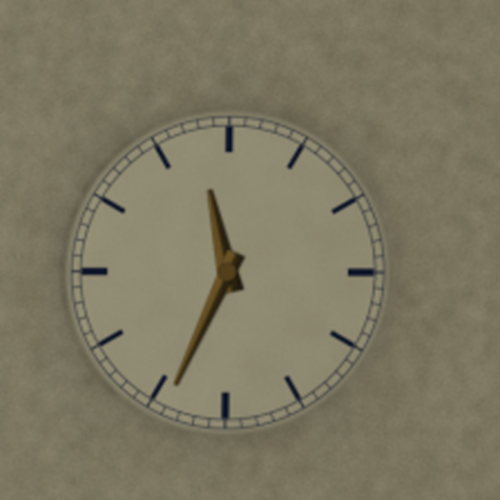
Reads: 11,34
